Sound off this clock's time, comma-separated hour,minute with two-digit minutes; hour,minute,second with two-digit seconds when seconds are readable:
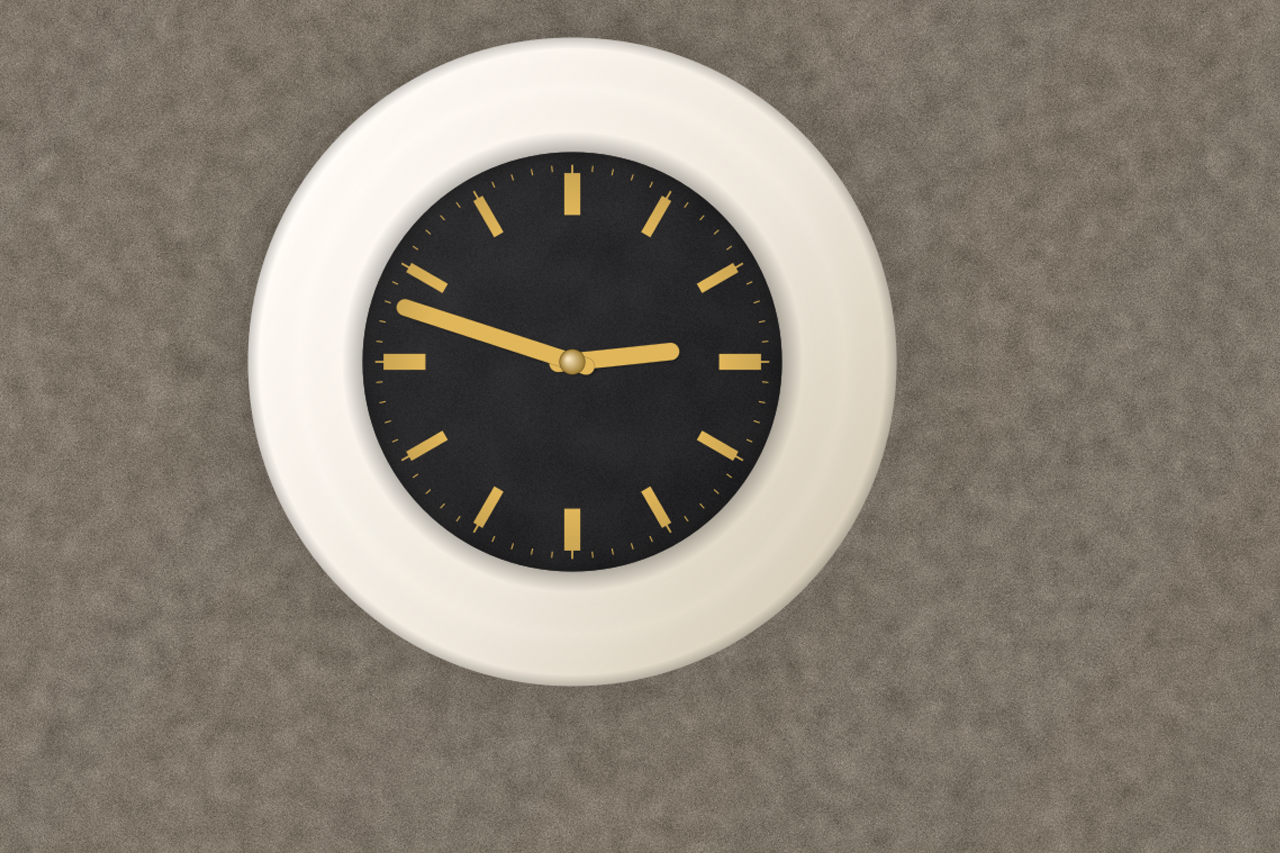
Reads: 2,48
